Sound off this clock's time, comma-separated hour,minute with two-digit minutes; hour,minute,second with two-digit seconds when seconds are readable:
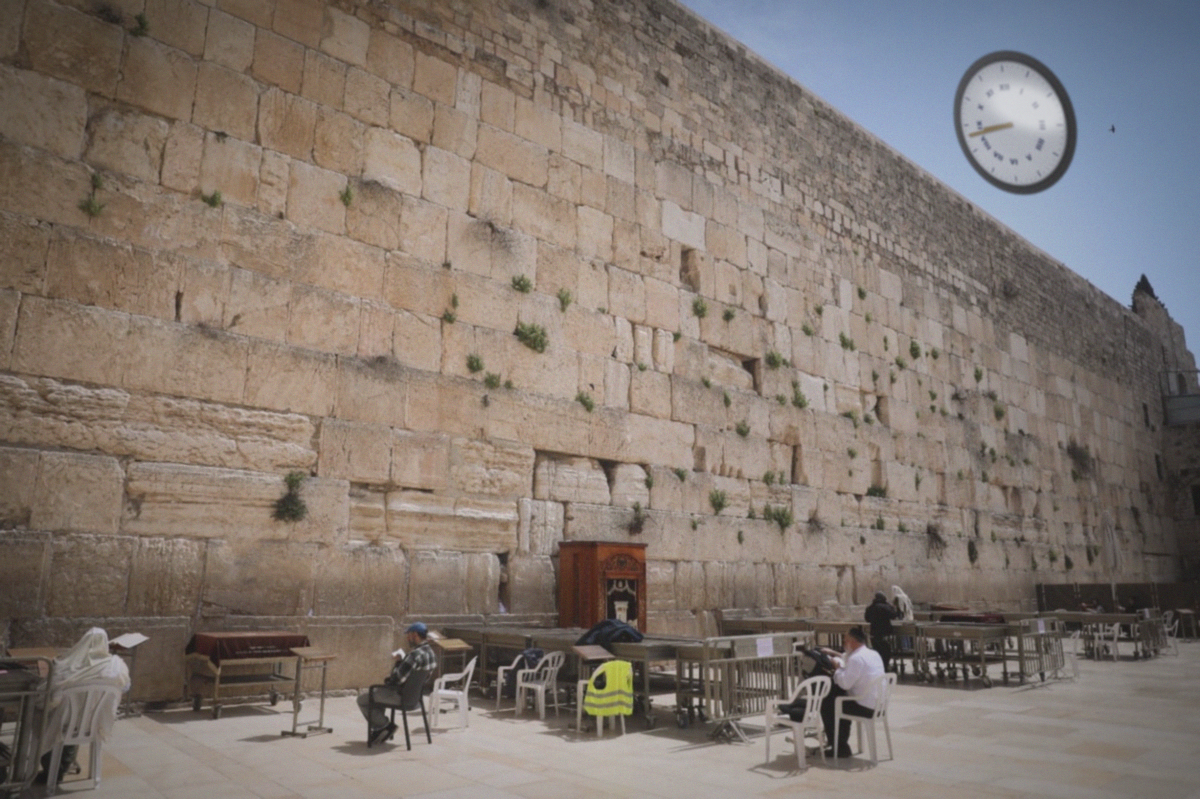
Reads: 8,43
